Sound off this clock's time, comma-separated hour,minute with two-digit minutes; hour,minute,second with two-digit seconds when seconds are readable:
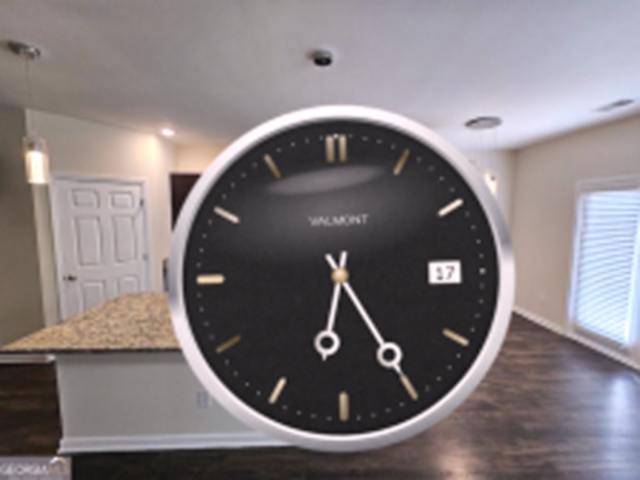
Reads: 6,25
